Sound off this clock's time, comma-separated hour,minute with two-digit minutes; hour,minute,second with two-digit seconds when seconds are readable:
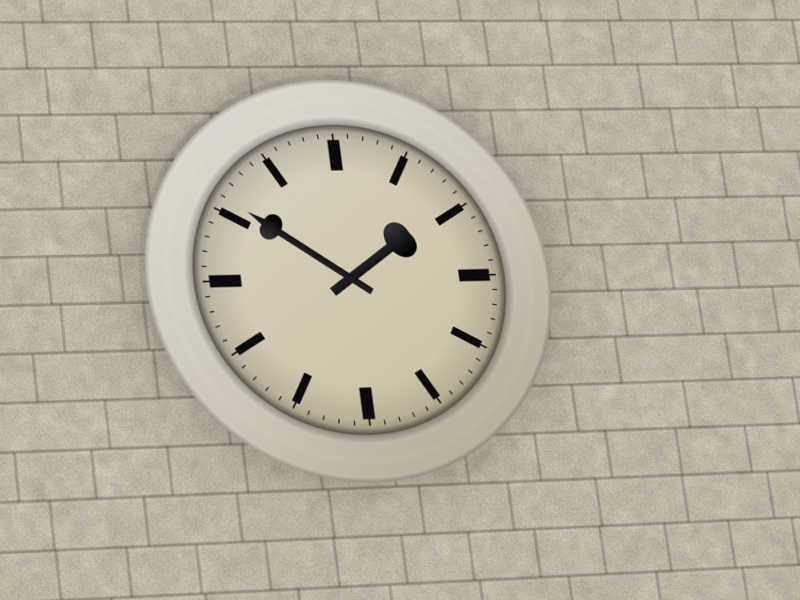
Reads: 1,51
